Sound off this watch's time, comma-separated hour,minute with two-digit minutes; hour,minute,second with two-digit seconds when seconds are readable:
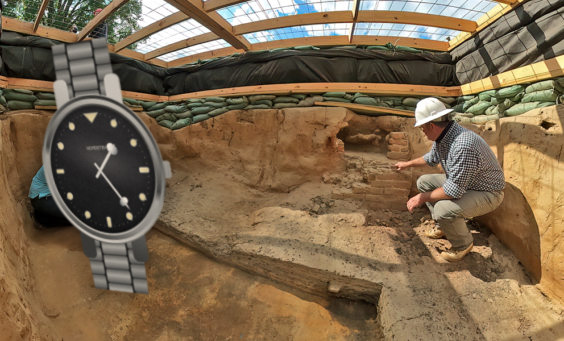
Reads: 1,24
